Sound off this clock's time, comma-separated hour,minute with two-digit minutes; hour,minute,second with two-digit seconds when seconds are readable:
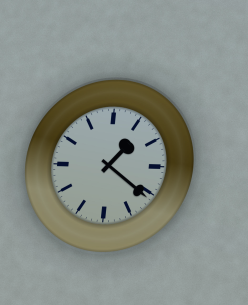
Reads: 1,21
